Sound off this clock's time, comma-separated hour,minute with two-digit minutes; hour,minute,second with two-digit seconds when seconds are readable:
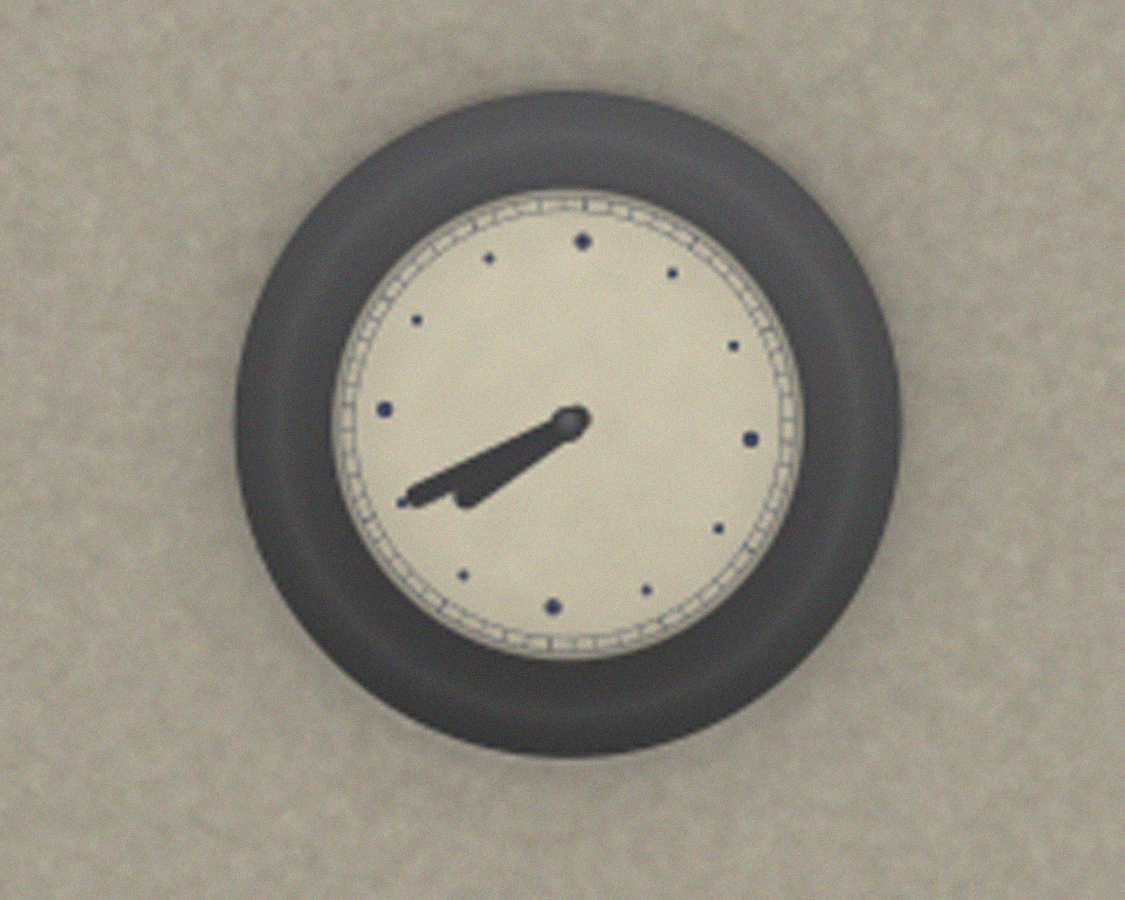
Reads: 7,40
